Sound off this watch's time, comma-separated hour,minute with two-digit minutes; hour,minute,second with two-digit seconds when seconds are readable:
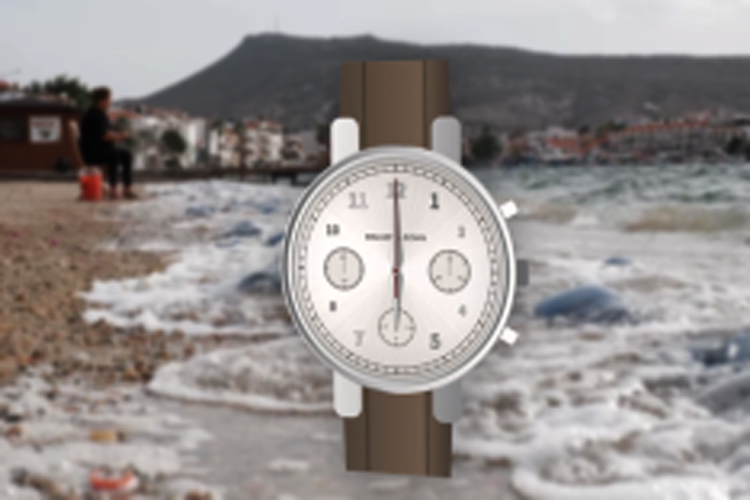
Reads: 6,00
